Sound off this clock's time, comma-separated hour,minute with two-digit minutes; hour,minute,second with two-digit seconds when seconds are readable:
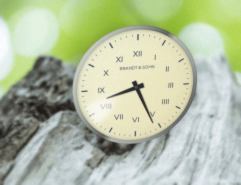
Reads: 8,26
